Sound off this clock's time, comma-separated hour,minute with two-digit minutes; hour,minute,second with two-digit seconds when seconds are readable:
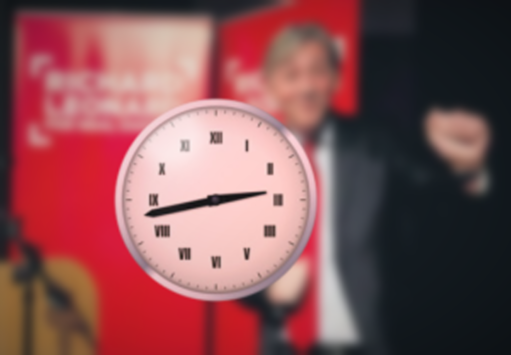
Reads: 2,43
